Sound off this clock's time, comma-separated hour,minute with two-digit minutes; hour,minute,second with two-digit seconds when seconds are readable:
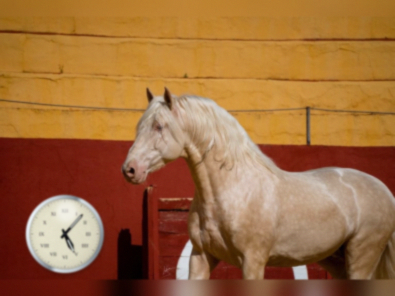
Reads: 5,07
